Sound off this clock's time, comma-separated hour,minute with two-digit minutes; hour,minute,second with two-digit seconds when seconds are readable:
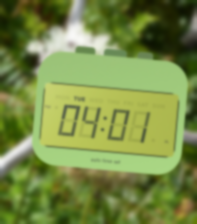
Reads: 4,01
